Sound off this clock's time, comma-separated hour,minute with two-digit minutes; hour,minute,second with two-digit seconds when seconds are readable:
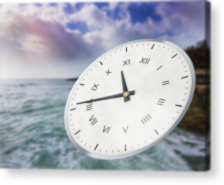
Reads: 10,41
